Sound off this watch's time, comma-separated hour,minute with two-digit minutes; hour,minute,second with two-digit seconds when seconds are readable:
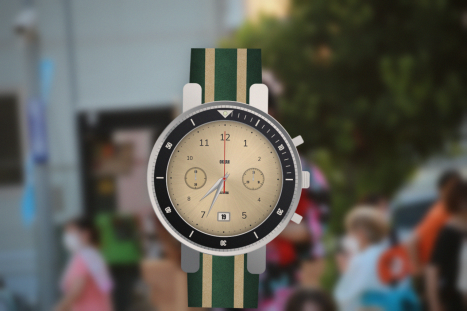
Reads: 7,34
